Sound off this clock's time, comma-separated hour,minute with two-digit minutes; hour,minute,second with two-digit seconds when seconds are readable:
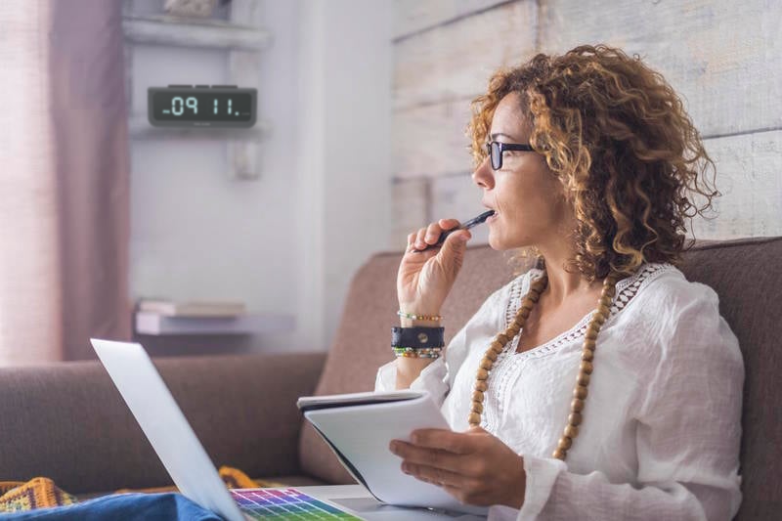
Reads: 9,11
